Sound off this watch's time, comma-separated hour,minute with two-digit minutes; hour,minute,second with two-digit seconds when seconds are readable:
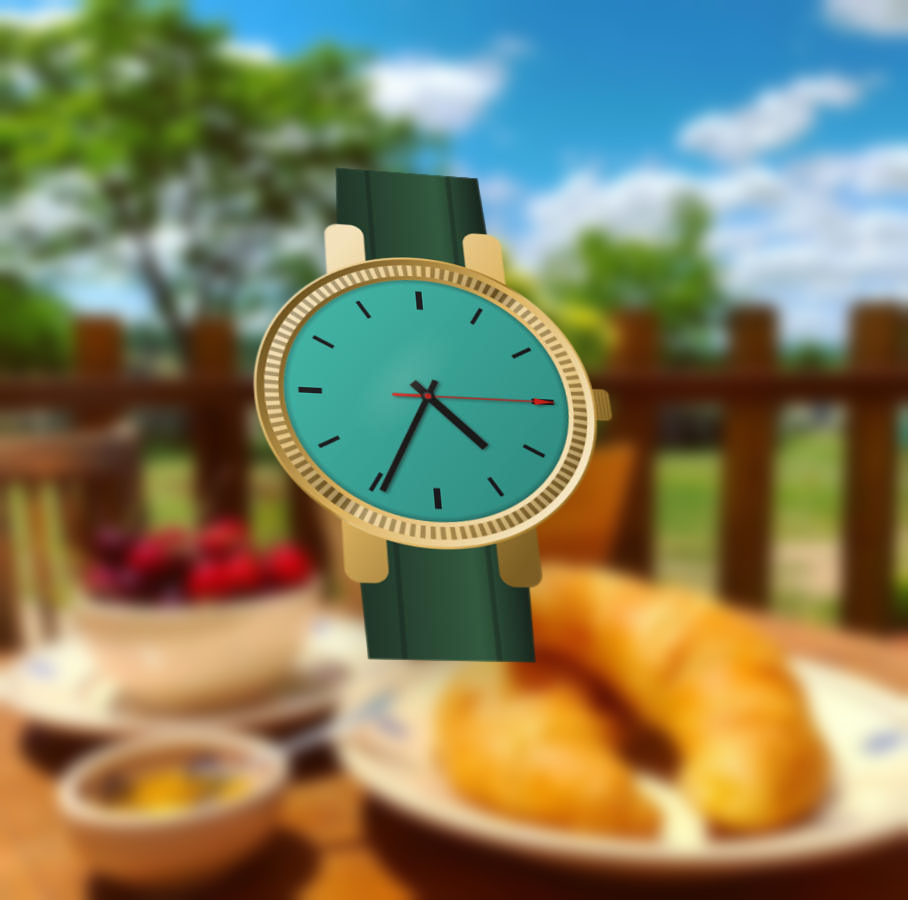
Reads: 4,34,15
